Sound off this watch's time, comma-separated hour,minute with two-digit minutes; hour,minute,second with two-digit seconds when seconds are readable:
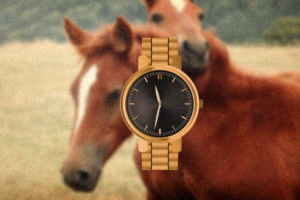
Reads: 11,32
